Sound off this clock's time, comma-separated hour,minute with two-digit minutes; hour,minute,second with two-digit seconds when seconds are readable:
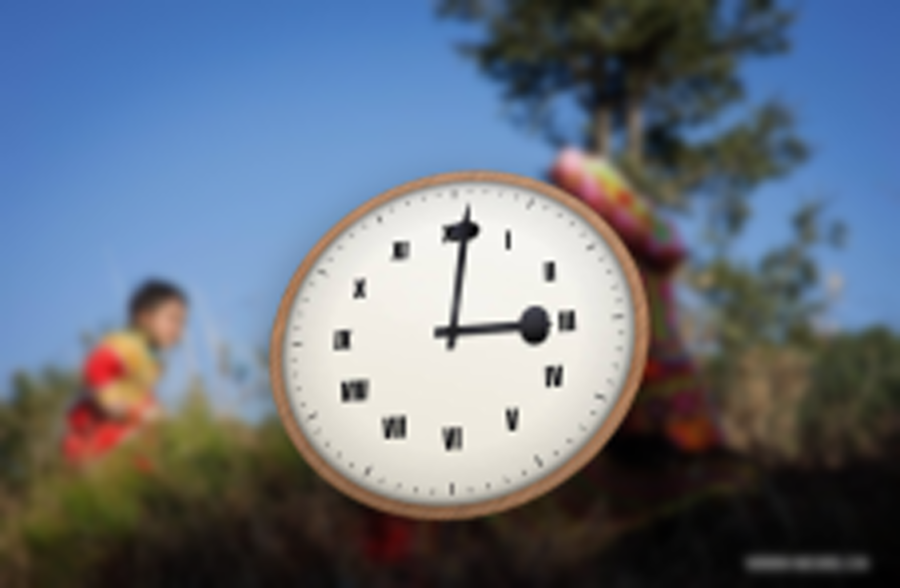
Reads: 3,01
